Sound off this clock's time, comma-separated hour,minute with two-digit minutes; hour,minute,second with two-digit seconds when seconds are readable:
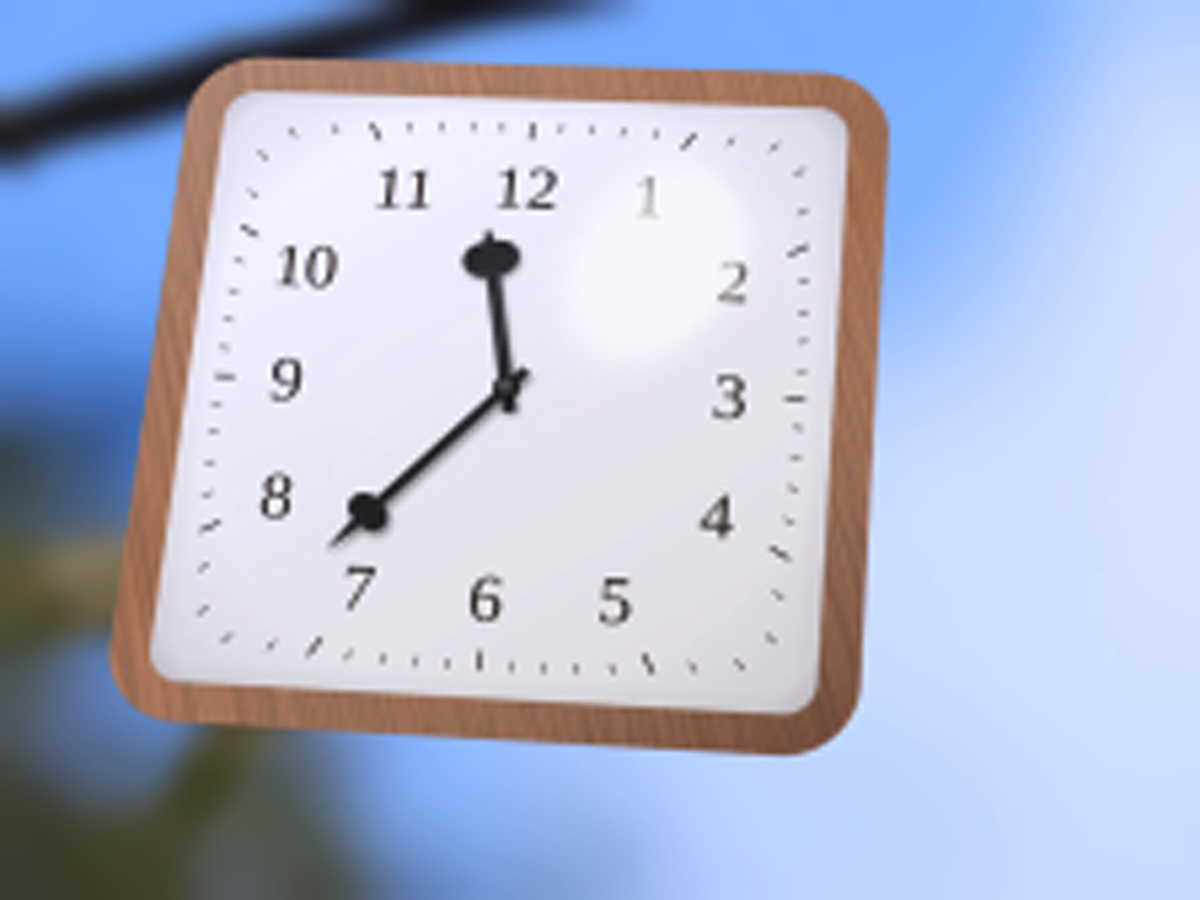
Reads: 11,37
